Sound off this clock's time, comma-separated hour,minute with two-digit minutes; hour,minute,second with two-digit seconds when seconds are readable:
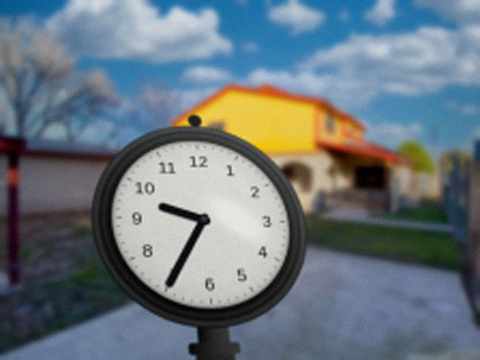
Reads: 9,35
